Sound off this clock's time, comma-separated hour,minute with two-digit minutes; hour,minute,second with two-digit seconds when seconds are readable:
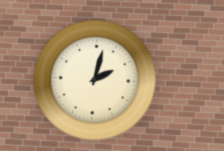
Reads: 2,02
